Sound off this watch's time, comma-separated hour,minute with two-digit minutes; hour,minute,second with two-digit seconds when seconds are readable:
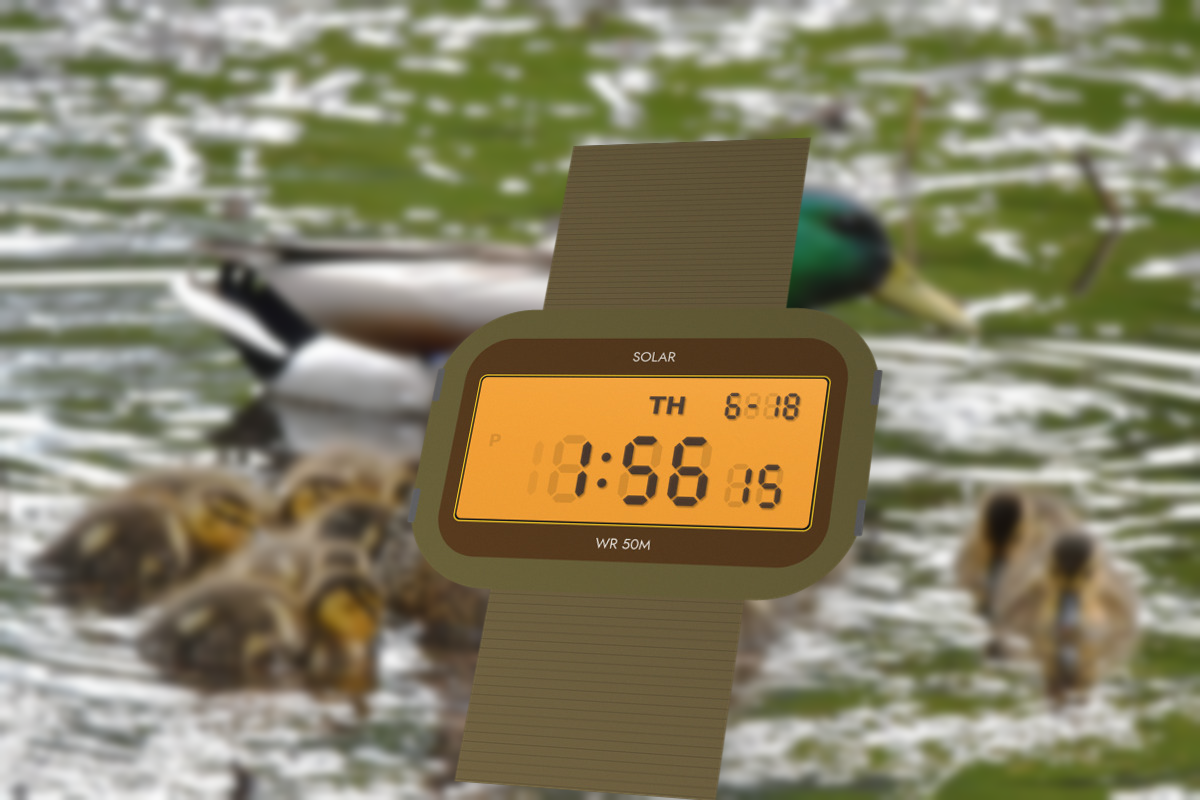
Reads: 1,56,15
